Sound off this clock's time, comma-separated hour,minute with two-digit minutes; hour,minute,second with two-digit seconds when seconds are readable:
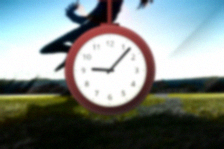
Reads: 9,07
